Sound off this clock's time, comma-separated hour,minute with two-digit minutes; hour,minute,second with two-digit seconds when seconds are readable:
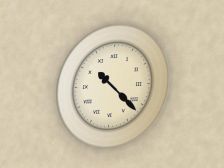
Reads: 10,22
